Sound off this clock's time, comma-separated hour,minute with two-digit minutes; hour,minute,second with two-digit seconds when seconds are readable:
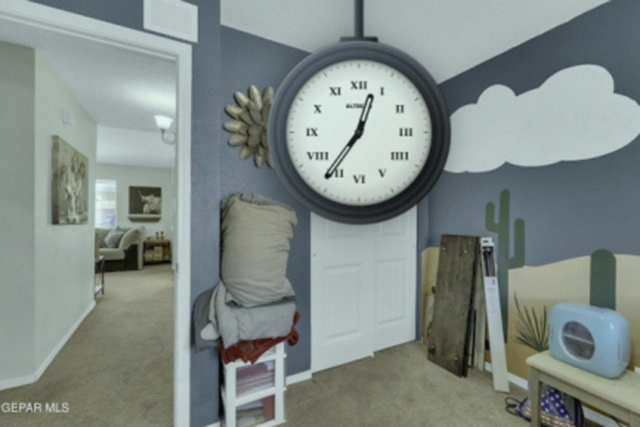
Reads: 12,36
